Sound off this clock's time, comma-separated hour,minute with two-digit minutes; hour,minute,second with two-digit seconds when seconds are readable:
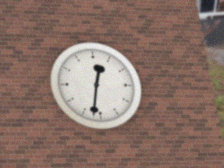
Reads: 12,32
